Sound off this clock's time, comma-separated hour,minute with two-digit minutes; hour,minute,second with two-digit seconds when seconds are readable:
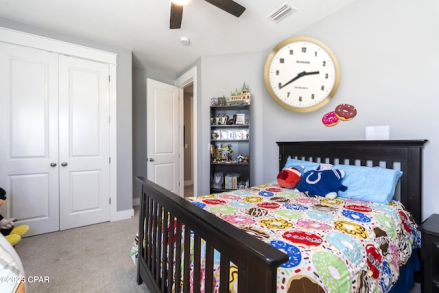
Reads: 2,39
